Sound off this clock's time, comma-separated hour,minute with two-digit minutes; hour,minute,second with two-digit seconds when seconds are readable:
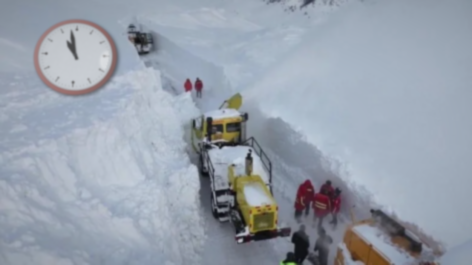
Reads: 10,58
